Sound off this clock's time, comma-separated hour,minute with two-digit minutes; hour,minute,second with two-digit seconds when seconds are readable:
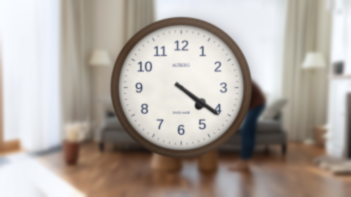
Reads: 4,21
